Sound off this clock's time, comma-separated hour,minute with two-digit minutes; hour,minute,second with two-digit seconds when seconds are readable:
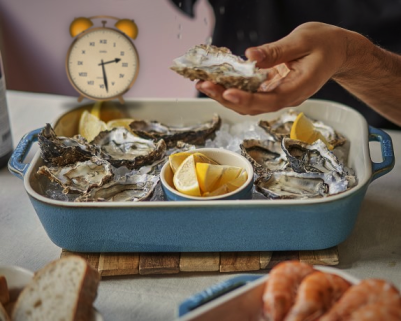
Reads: 2,28
